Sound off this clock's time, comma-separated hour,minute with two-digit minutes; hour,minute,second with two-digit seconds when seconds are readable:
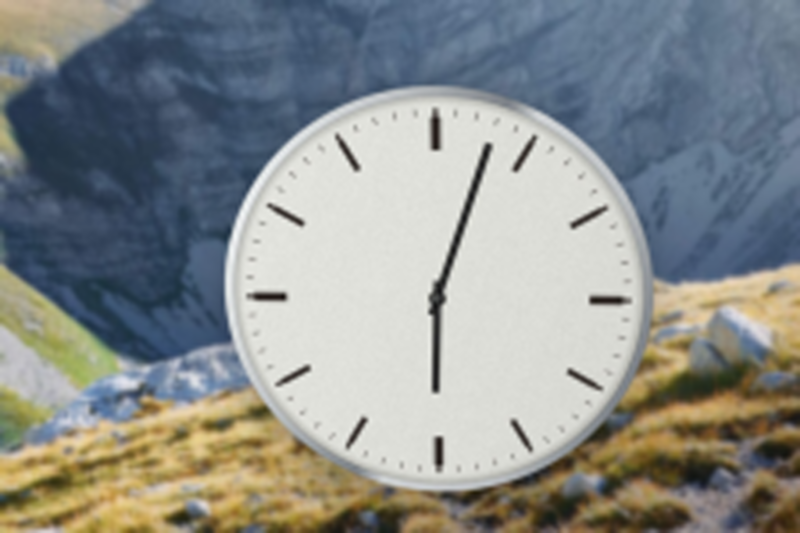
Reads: 6,03
